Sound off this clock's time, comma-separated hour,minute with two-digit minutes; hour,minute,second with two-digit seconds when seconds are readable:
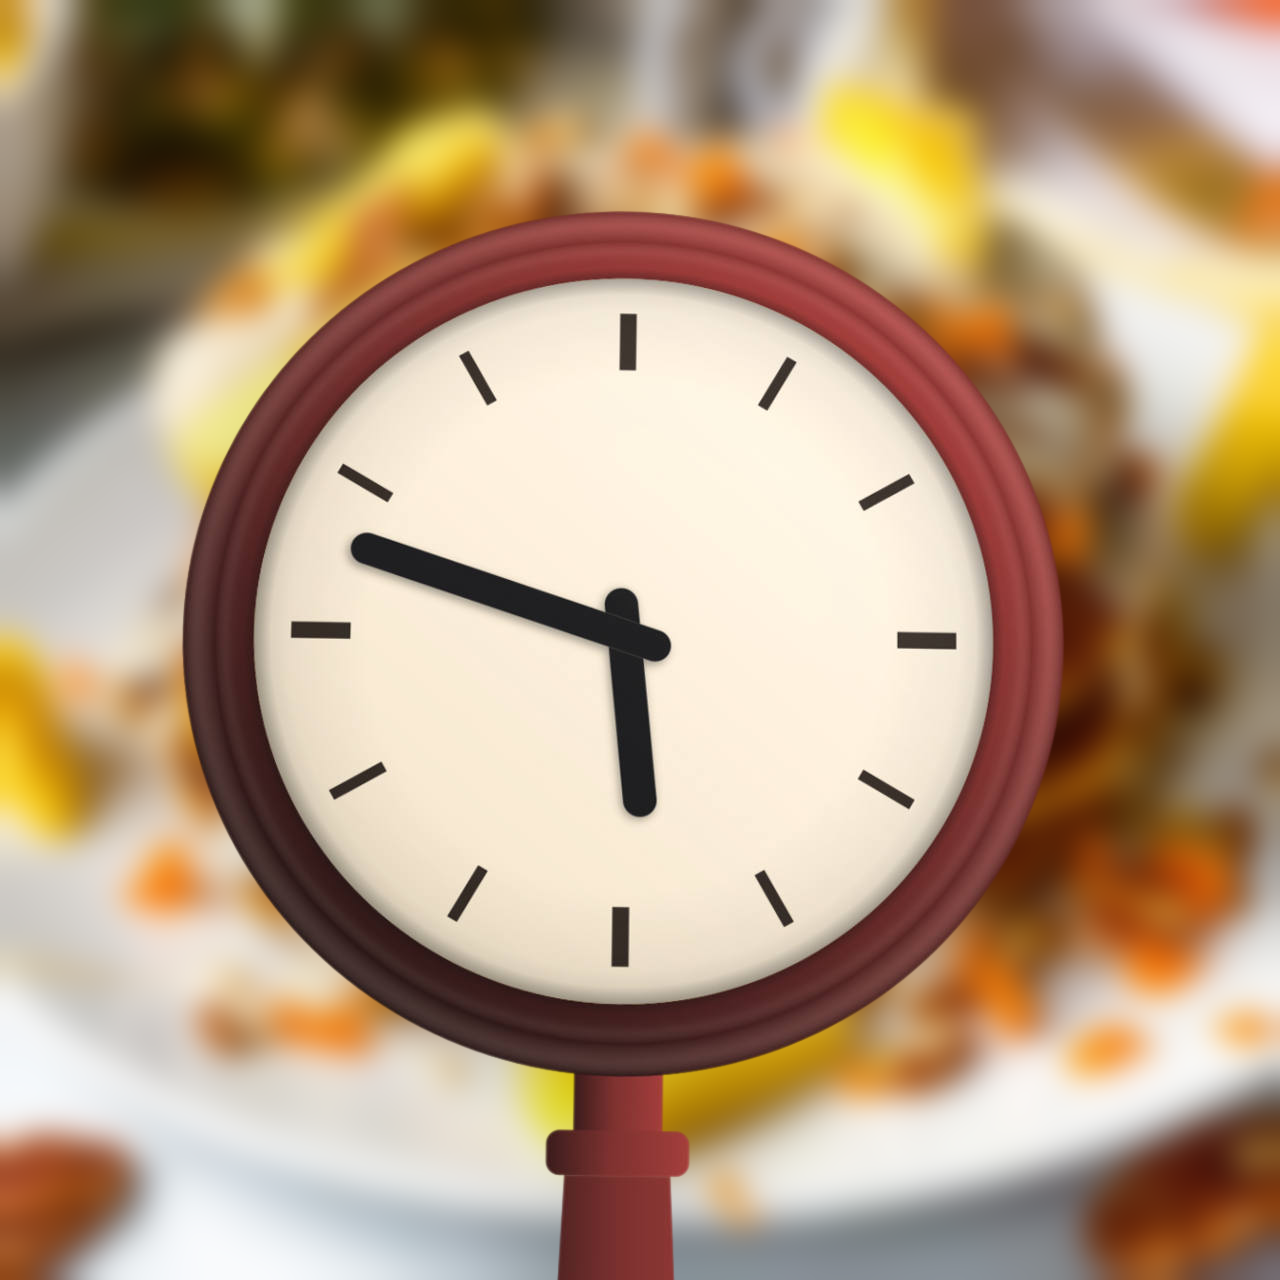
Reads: 5,48
